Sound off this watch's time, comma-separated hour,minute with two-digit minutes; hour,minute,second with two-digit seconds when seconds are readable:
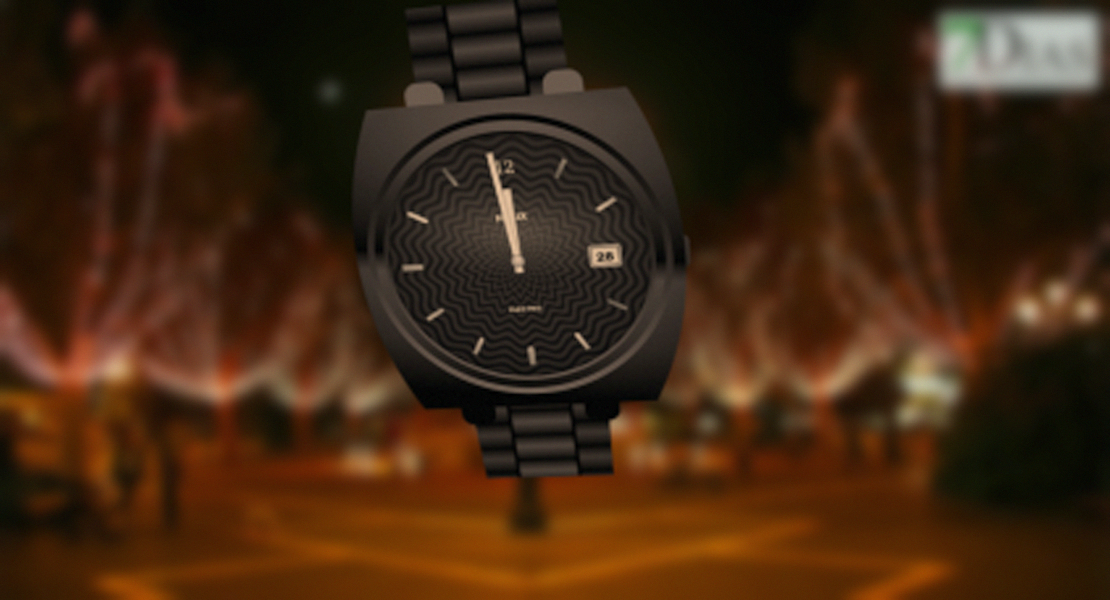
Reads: 11,59
